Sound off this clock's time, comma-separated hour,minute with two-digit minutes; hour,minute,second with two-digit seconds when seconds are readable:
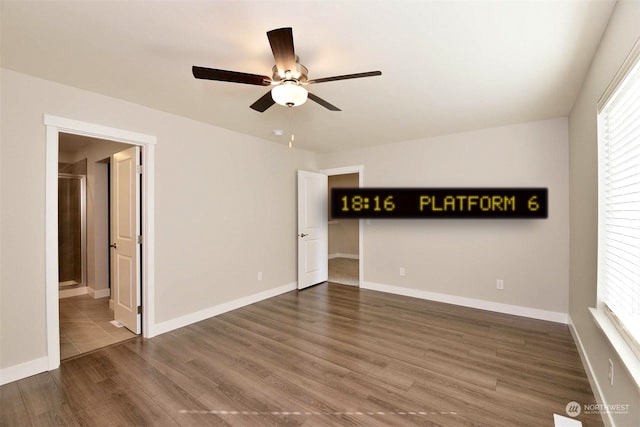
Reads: 18,16
